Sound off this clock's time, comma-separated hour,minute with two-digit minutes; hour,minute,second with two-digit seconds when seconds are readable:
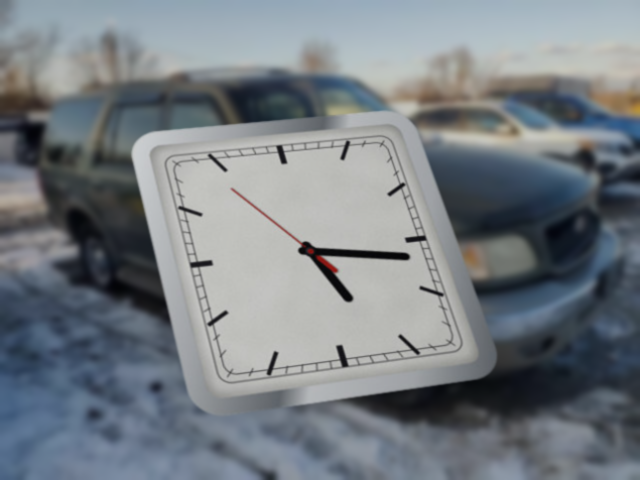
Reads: 5,16,54
